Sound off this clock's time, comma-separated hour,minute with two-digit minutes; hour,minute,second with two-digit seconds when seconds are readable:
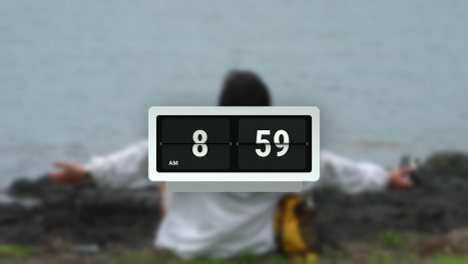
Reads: 8,59
